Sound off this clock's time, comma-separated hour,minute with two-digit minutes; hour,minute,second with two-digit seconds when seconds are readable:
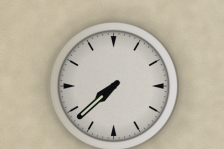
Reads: 7,38
